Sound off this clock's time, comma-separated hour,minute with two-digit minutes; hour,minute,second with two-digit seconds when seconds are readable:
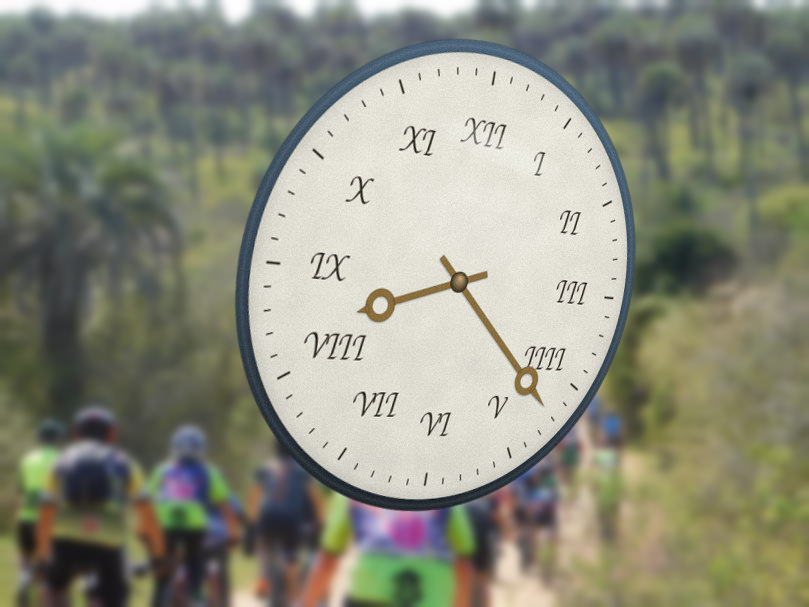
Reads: 8,22
